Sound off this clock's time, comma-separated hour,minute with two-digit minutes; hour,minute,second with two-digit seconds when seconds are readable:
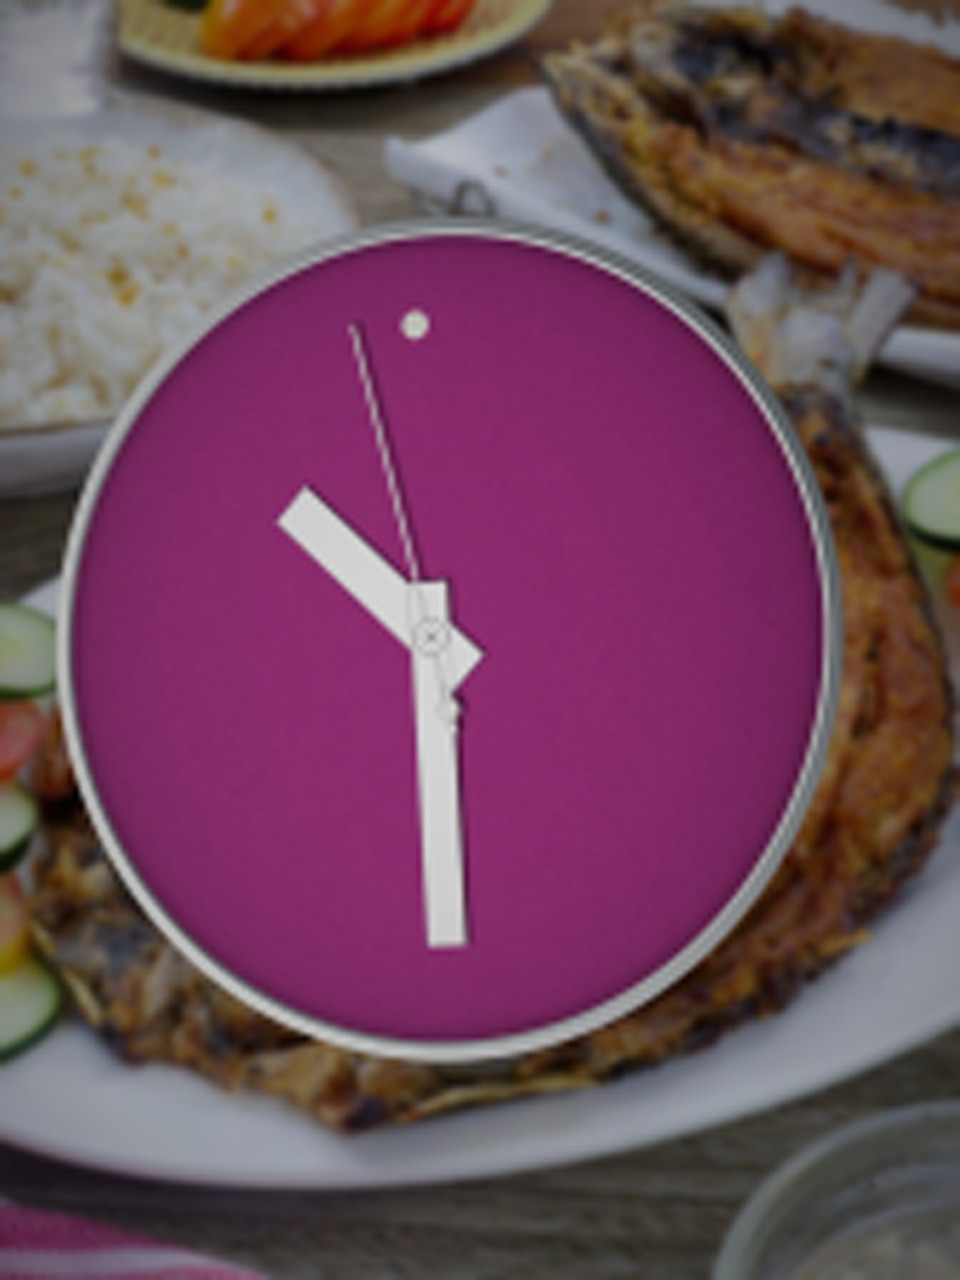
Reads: 10,29,58
